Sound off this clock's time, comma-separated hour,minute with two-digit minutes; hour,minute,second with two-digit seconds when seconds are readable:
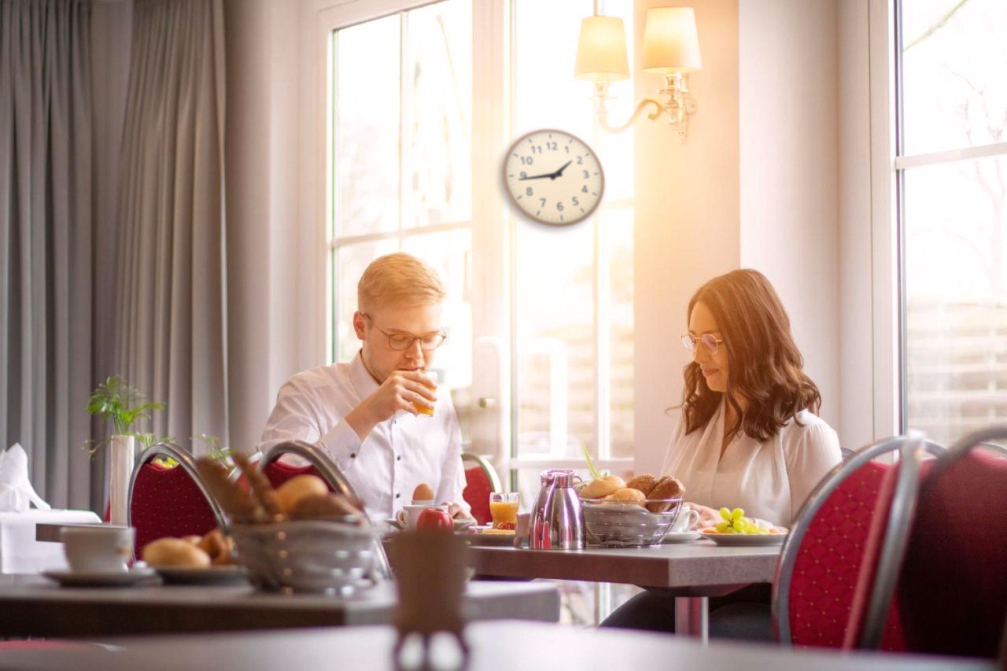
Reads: 1,44
